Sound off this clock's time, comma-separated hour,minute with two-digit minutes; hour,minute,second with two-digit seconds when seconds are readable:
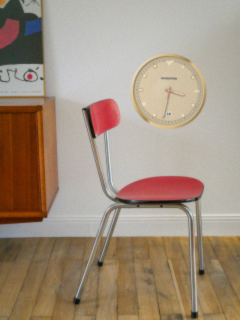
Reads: 3,32
